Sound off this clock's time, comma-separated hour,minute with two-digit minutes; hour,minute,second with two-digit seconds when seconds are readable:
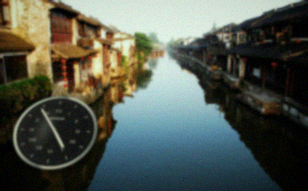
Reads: 4,54
